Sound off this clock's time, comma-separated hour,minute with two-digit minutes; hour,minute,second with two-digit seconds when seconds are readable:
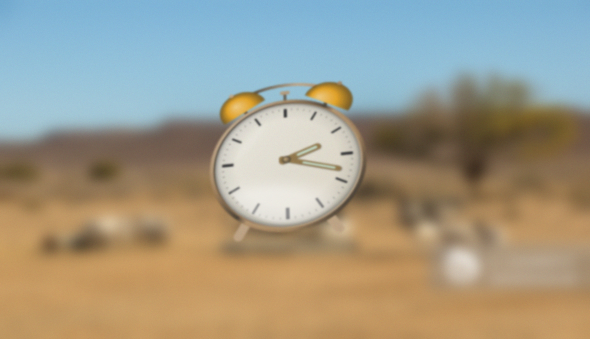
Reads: 2,18
